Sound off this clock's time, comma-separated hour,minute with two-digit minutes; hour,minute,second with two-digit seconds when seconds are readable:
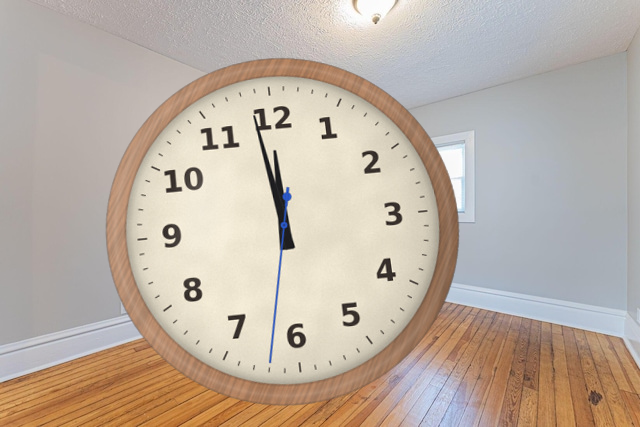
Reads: 11,58,32
